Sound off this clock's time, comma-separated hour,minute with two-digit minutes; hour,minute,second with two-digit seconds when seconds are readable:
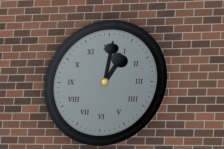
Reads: 1,01
